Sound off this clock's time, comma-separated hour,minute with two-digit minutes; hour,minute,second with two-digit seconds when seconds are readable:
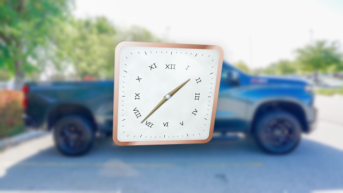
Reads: 1,37
